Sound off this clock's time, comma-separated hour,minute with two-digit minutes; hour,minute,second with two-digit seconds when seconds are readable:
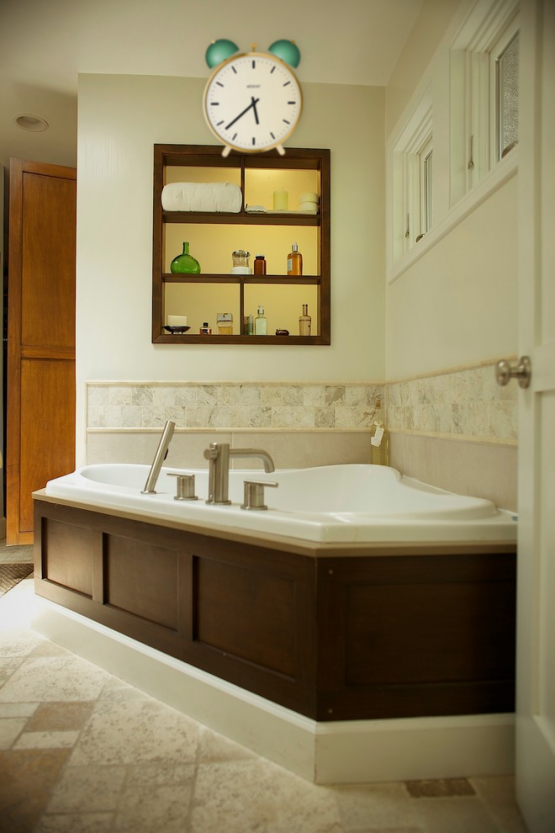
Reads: 5,38
